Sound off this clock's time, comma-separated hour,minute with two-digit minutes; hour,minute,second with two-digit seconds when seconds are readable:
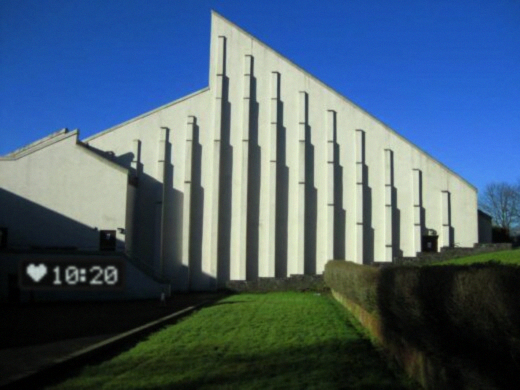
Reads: 10,20
